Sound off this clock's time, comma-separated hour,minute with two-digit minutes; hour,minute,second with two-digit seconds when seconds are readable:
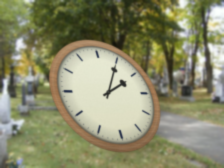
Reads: 2,05
